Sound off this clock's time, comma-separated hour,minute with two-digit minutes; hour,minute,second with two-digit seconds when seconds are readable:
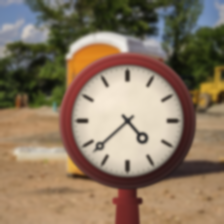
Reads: 4,38
